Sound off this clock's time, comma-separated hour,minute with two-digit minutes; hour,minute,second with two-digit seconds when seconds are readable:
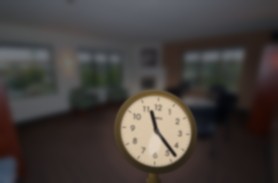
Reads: 11,23
